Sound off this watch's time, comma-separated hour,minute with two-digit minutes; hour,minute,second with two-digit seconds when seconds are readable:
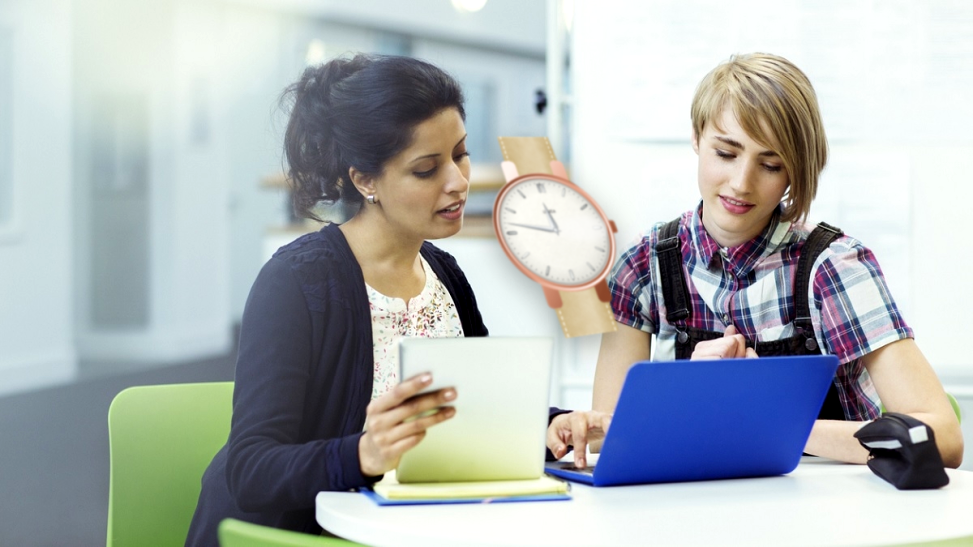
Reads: 11,47
